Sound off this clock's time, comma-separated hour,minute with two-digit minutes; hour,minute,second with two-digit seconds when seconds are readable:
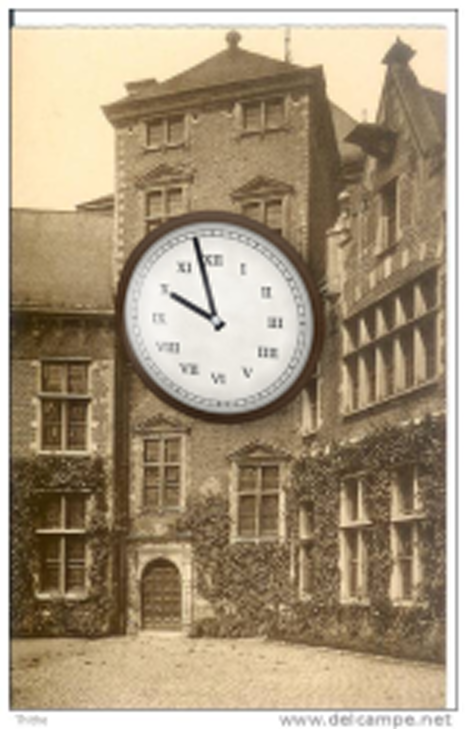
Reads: 9,58
